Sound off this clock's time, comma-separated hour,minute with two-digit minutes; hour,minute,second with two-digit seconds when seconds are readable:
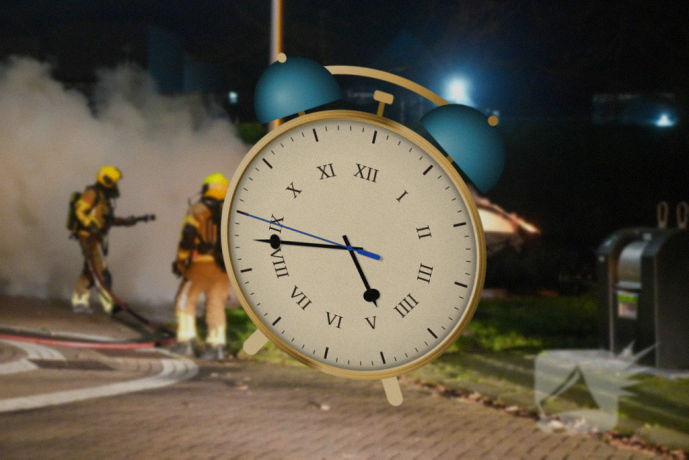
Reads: 4,42,45
